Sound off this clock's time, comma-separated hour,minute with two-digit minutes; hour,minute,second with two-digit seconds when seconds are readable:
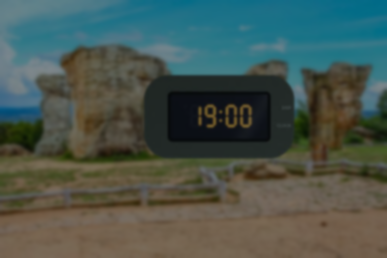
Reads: 19,00
